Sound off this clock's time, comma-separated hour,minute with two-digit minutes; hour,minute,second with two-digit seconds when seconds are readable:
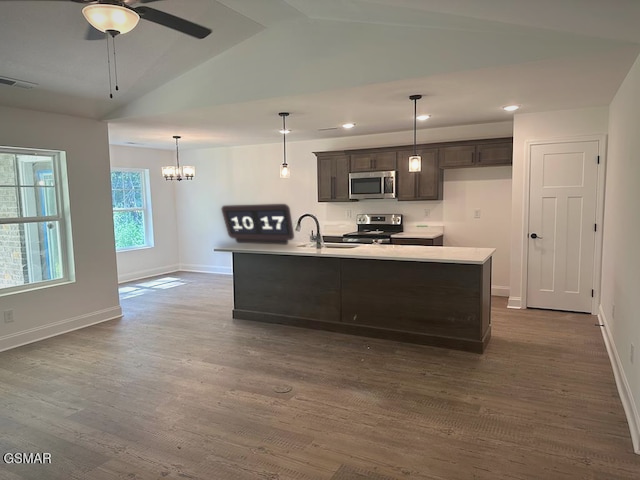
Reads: 10,17
